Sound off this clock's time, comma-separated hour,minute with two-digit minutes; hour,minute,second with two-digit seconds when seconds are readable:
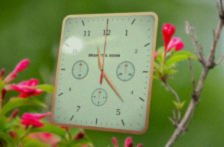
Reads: 11,23
